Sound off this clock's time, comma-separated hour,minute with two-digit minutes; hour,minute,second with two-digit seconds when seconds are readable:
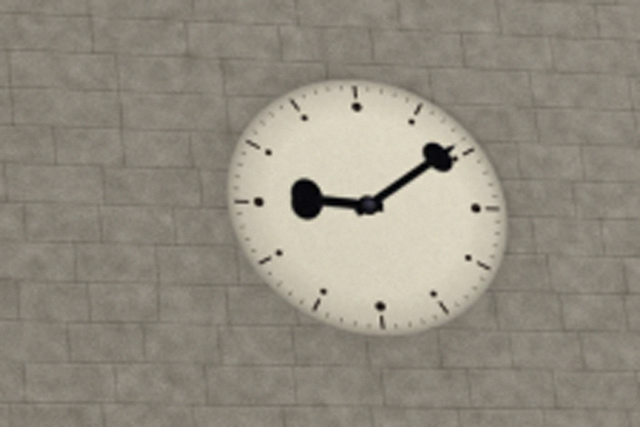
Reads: 9,09
